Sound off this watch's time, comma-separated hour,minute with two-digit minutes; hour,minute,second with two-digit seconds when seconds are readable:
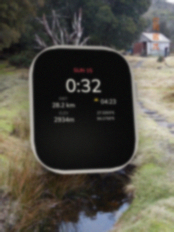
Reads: 0,32
